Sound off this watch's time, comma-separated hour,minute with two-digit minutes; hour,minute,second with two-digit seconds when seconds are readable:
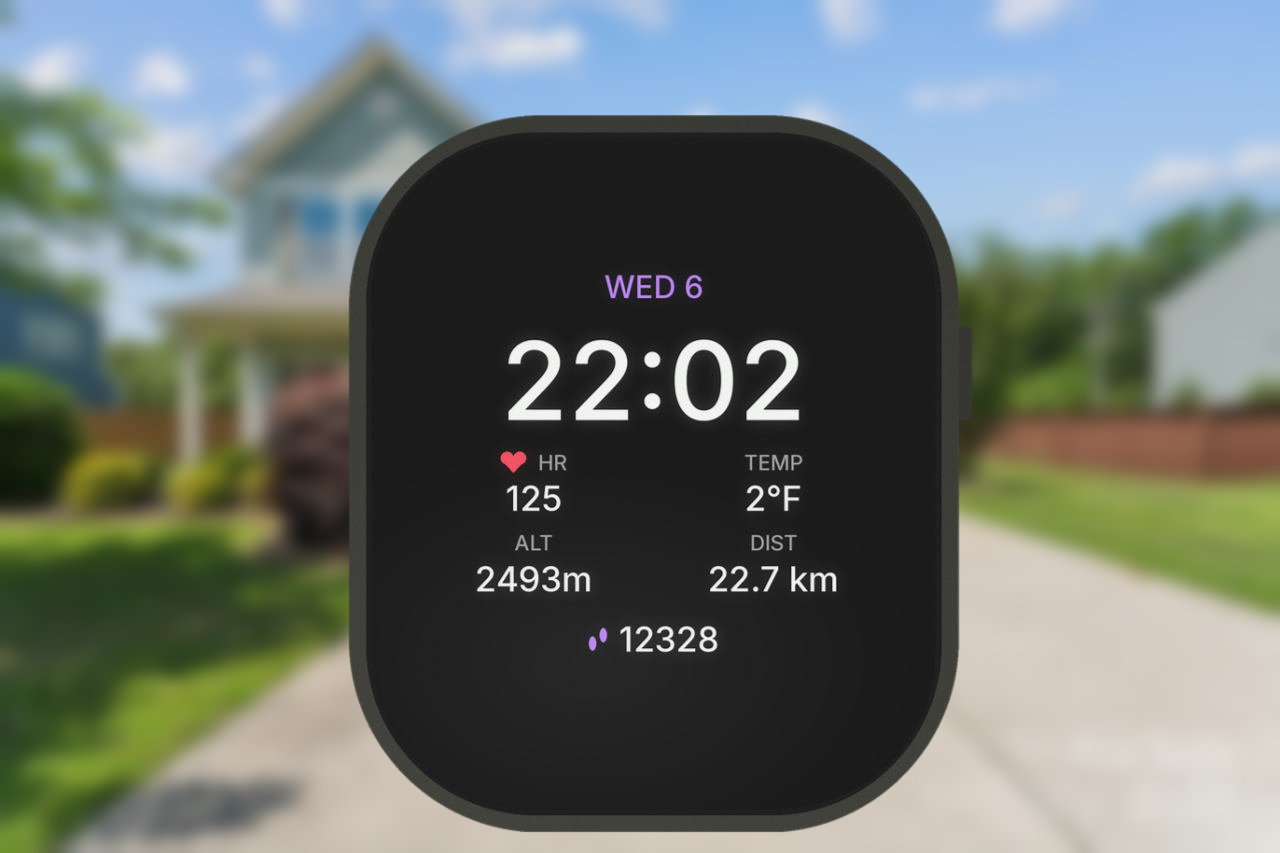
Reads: 22,02
